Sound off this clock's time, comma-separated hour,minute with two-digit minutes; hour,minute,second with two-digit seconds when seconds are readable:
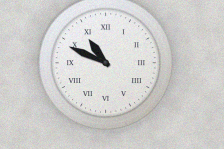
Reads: 10,49
